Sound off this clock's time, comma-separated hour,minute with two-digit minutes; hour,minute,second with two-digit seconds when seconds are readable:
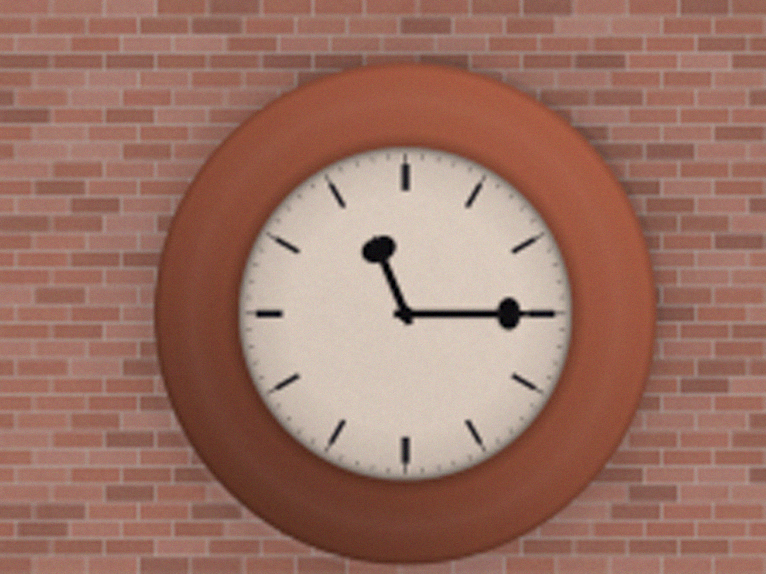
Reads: 11,15
